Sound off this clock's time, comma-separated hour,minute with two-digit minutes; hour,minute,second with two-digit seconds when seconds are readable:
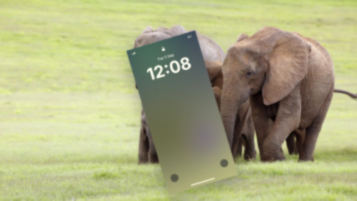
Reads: 12,08
